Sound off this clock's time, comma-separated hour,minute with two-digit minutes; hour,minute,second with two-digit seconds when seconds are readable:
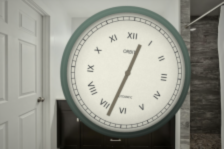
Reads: 12,33
